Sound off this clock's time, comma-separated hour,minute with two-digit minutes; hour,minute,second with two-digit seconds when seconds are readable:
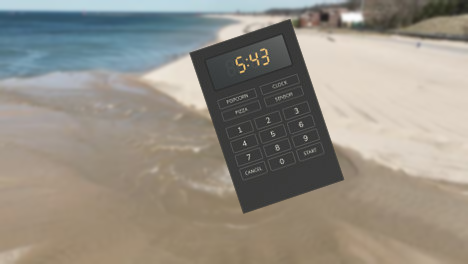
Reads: 5,43
